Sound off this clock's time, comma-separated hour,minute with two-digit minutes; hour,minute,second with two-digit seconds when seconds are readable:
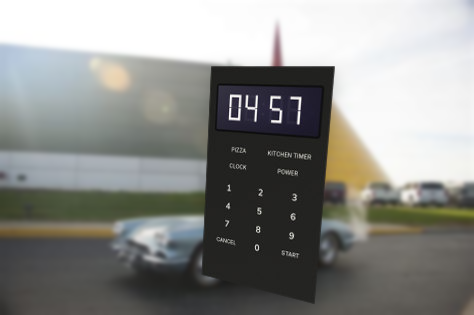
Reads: 4,57
